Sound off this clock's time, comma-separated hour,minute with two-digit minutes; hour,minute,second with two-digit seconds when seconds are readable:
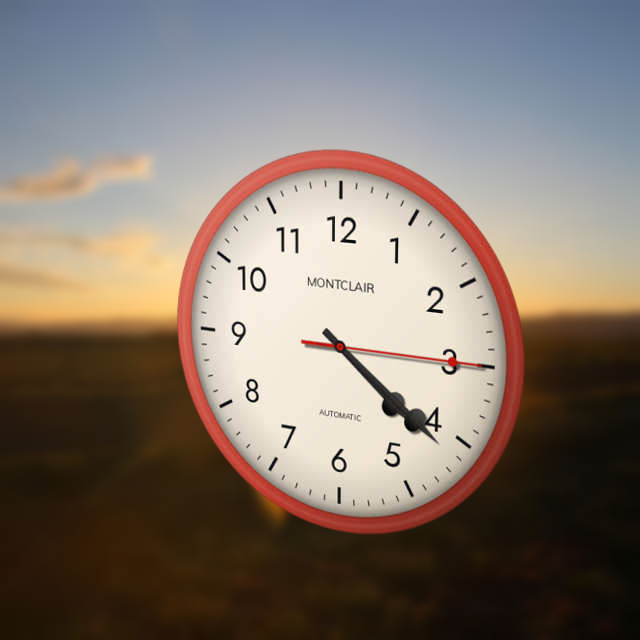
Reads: 4,21,15
